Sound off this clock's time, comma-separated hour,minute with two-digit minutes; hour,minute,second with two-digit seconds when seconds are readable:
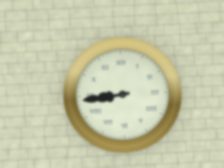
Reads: 8,44
